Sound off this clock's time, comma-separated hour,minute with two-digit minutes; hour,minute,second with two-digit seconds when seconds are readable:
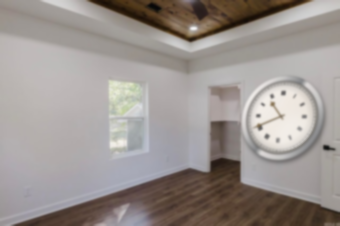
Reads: 10,41
